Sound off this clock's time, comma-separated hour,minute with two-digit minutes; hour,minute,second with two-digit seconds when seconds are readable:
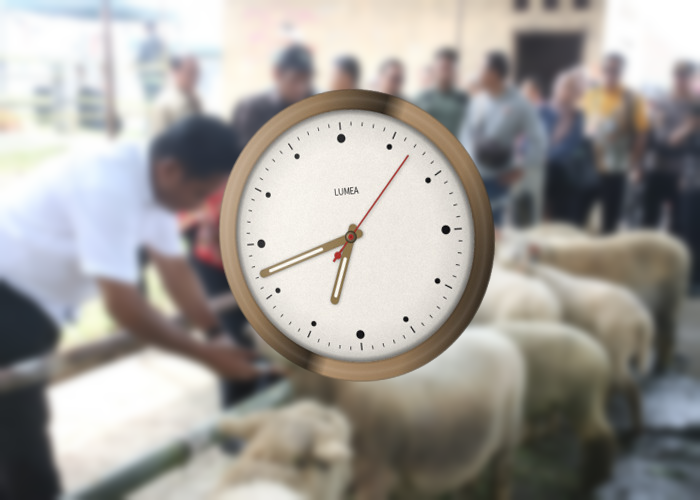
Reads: 6,42,07
